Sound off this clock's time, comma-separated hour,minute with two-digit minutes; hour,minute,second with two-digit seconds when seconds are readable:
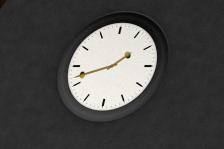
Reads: 1,42
